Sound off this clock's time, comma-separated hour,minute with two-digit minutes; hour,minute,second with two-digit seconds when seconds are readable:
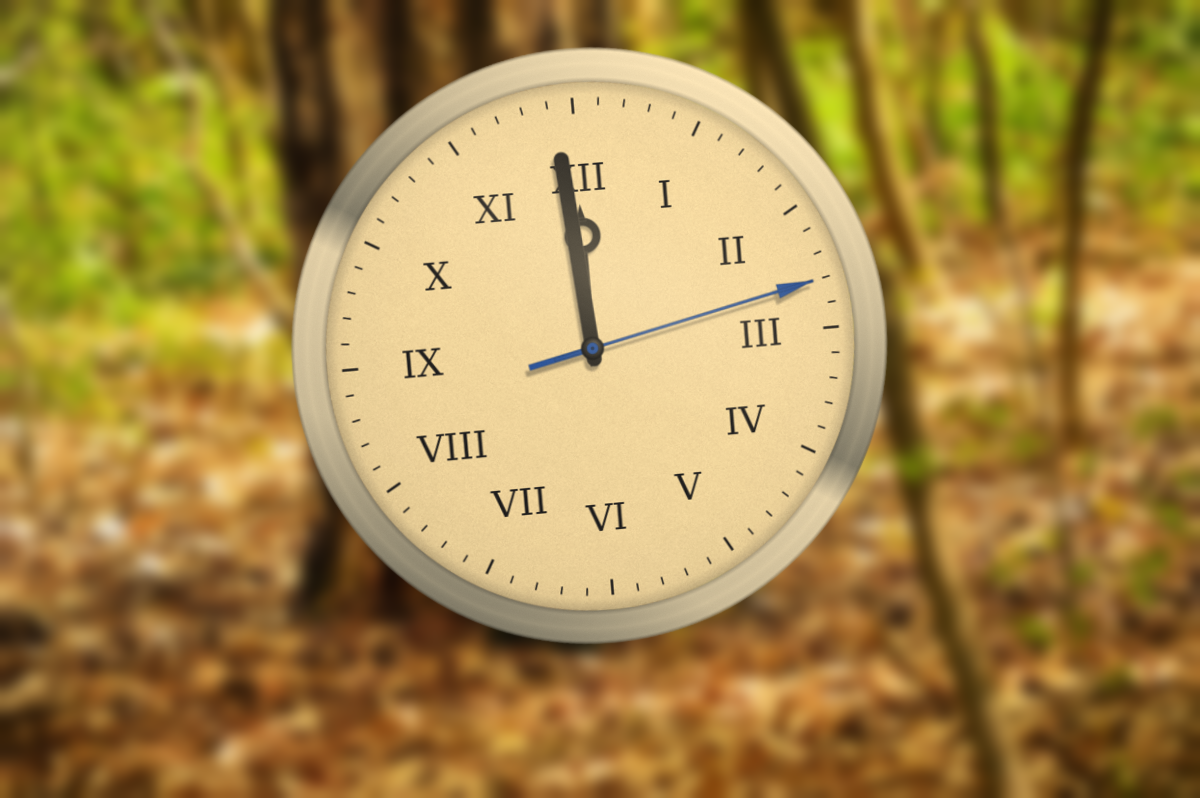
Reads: 11,59,13
